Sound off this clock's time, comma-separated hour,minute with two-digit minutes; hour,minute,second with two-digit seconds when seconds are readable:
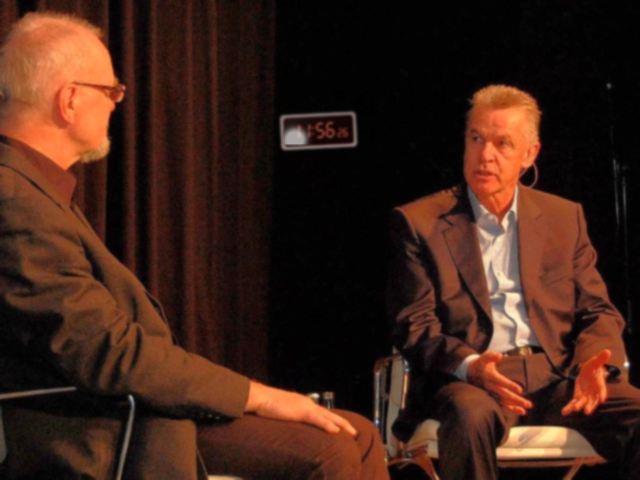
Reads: 11,56
